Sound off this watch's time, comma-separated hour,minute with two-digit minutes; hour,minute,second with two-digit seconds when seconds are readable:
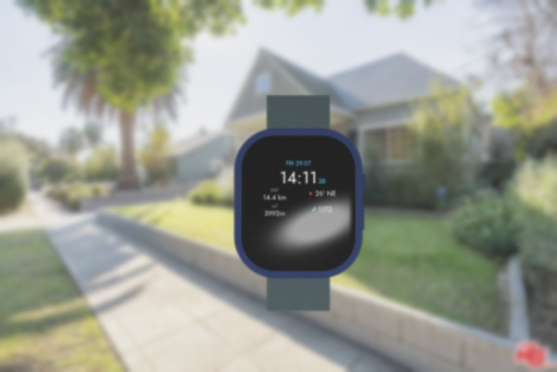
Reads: 14,11
